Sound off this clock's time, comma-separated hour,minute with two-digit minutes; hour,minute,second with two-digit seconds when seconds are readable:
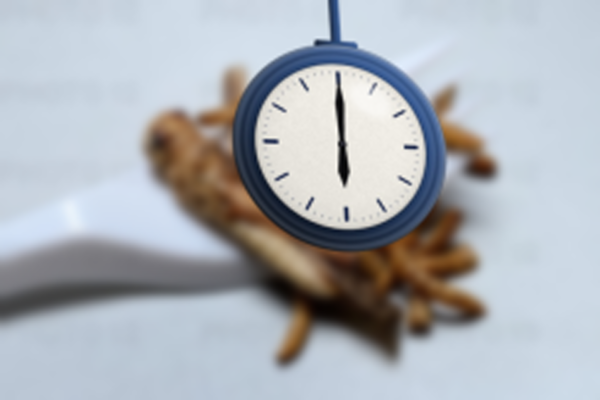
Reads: 6,00
